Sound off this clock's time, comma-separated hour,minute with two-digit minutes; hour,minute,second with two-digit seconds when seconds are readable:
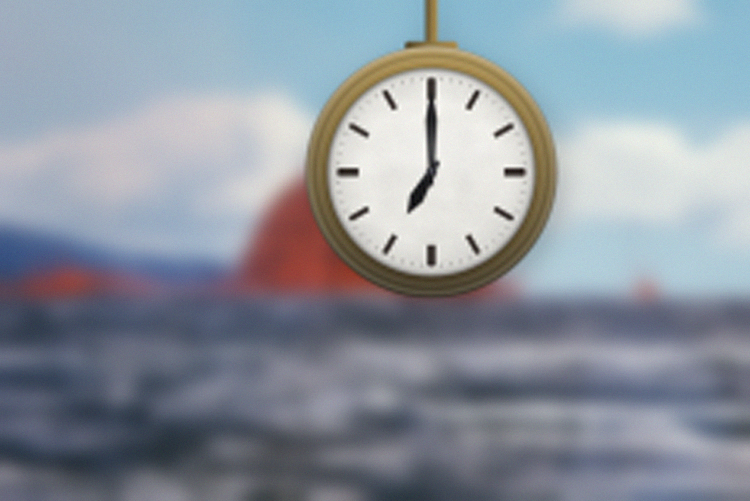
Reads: 7,00
